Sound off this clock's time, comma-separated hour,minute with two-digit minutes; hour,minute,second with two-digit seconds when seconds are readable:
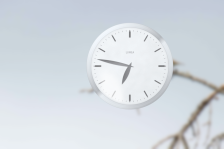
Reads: 6,47
